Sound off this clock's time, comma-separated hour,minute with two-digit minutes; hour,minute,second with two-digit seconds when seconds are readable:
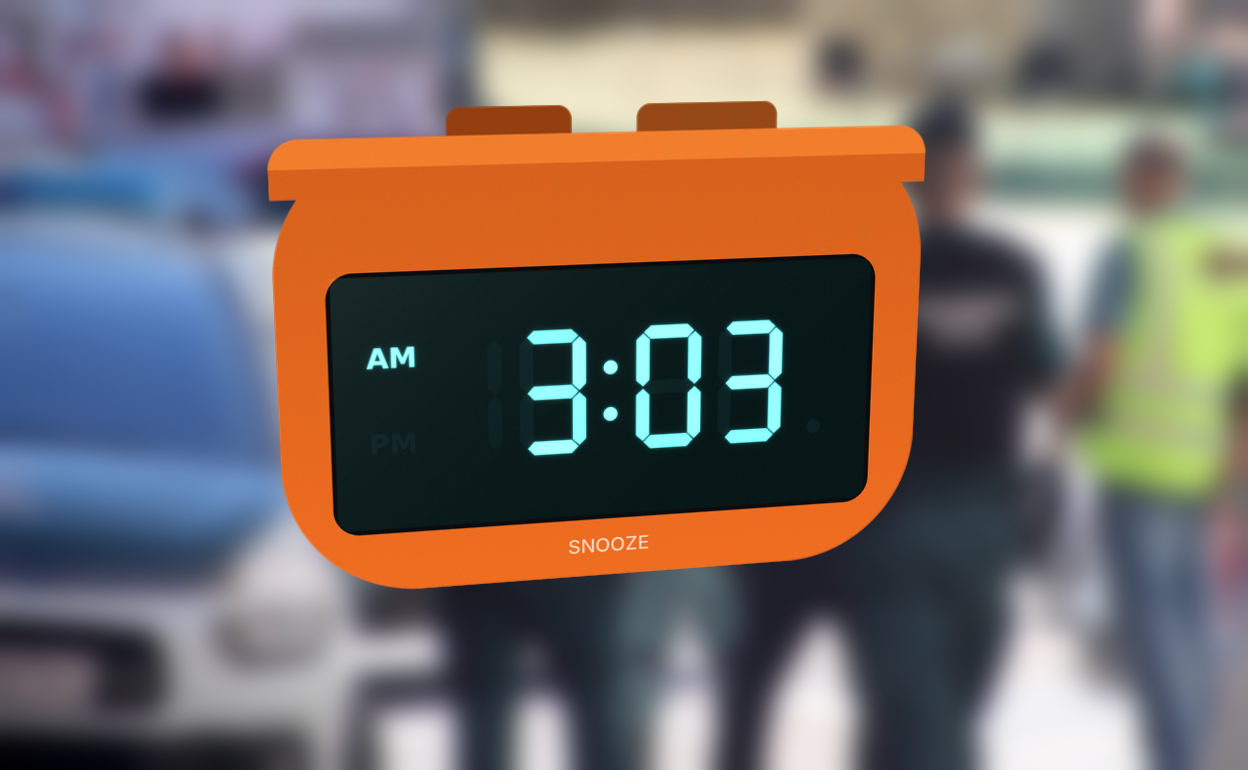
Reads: 3,03
